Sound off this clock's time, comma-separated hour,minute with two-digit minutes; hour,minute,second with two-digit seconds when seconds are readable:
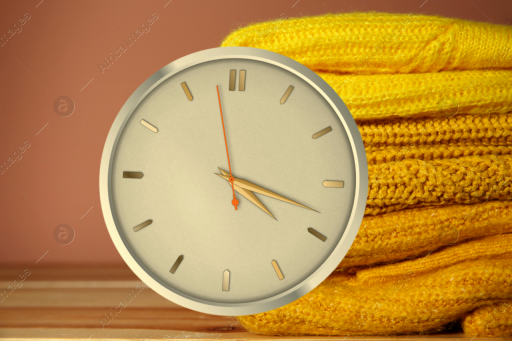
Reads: 4,17,58
